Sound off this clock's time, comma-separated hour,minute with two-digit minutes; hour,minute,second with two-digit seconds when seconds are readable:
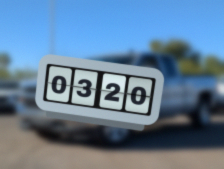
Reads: 3,20
